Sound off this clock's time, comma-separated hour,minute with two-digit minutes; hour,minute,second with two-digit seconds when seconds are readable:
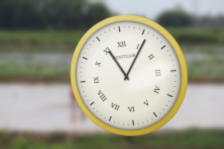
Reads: 11,06
